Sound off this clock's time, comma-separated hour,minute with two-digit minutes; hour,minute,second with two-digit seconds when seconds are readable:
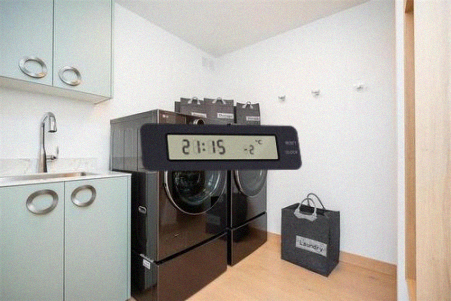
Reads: 21,15
